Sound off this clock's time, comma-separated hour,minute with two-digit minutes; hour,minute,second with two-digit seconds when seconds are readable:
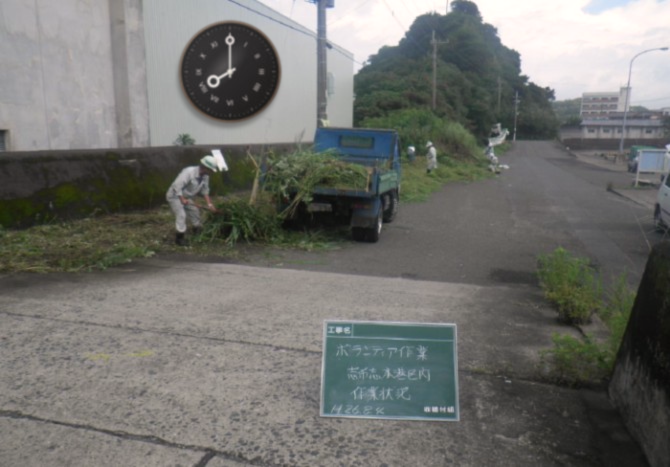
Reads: 8,00
